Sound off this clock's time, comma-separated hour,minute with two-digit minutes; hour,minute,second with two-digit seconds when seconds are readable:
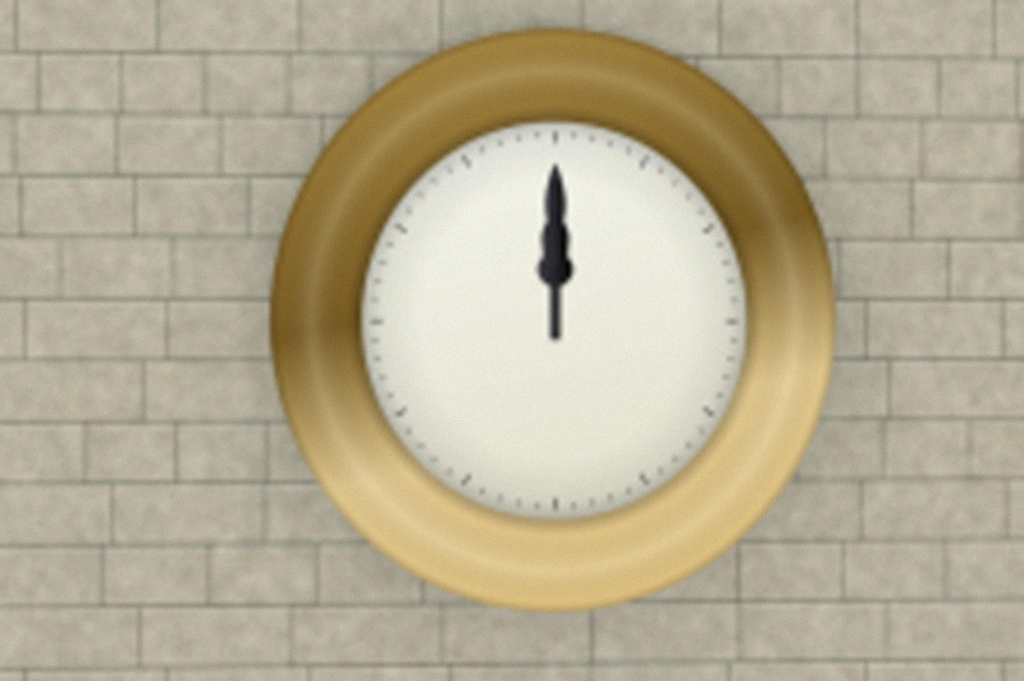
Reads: 12,00
